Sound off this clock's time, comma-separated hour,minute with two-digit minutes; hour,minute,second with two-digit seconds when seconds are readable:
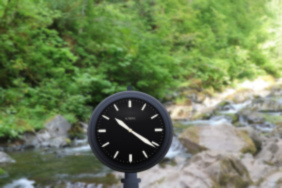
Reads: 10,21
